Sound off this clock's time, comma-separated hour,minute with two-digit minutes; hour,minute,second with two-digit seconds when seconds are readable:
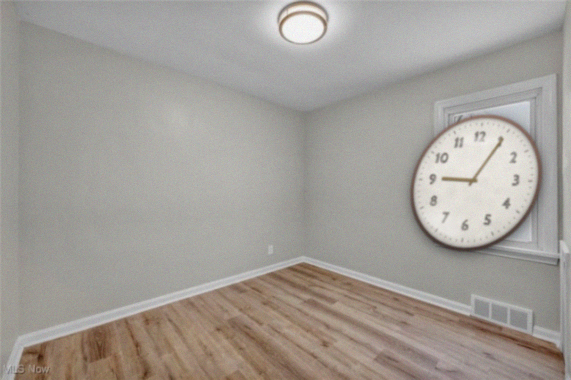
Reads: 9,05
